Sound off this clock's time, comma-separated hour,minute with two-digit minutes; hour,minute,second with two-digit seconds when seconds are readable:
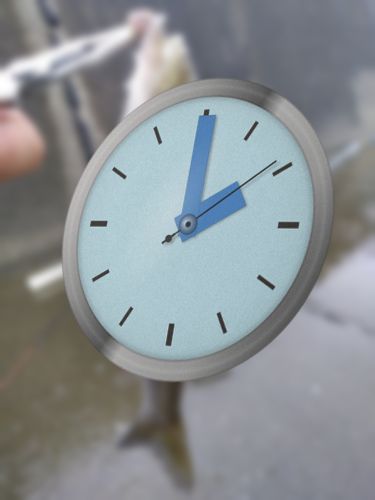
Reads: 2,00,09
